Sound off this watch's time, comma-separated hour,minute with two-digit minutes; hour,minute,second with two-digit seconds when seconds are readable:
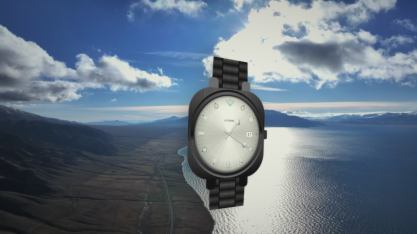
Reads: 1,20
